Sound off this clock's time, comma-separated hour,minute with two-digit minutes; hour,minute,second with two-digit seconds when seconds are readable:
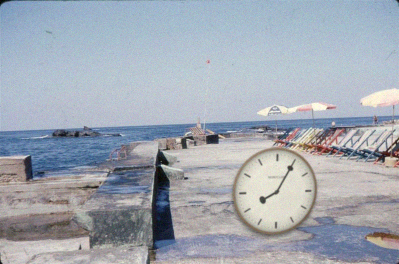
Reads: 8,05
